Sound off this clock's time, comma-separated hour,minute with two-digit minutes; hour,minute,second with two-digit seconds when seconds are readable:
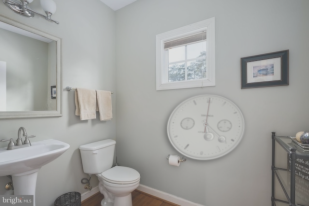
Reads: 5,22
